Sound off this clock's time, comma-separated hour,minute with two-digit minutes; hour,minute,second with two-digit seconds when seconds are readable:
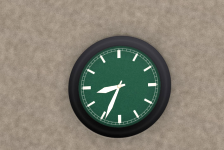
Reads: 8,34
